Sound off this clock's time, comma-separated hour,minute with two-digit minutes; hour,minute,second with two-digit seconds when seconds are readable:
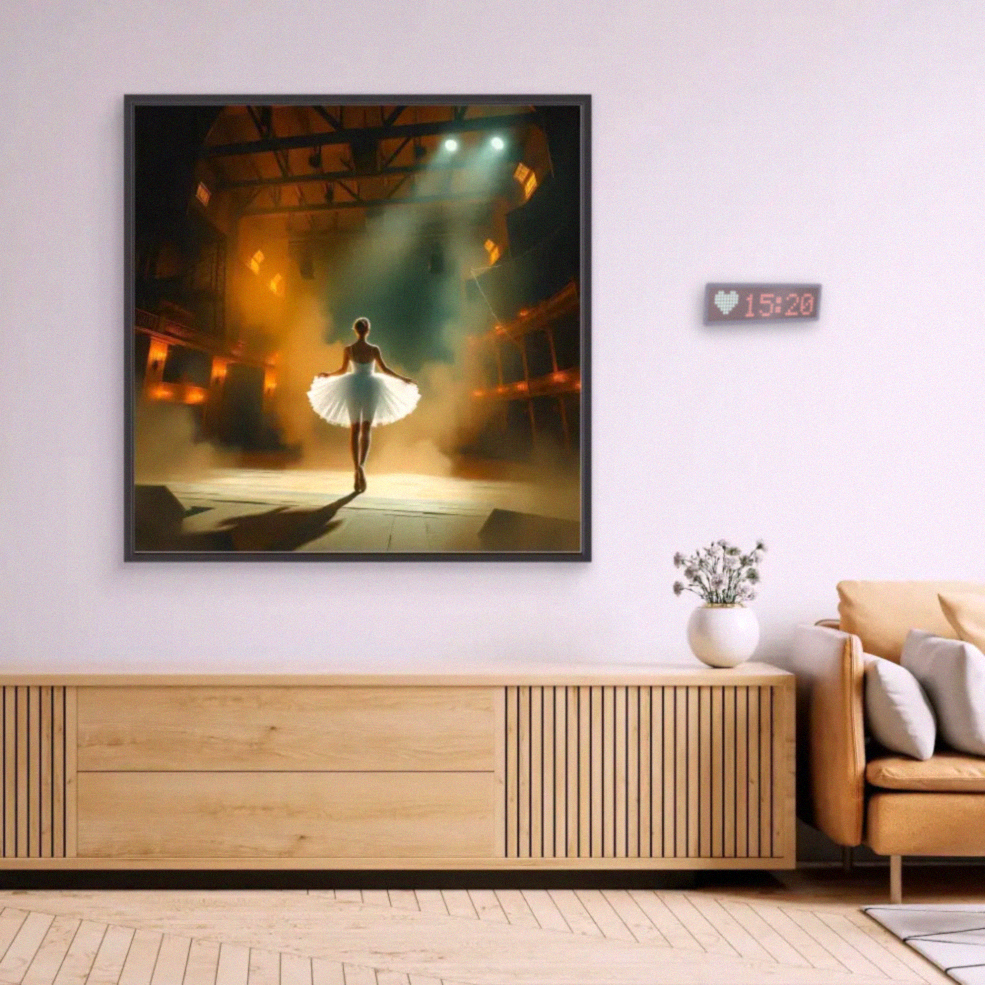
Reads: 15,20
